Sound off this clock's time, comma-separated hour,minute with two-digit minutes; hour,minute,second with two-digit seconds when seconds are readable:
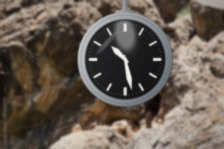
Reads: 10,28
